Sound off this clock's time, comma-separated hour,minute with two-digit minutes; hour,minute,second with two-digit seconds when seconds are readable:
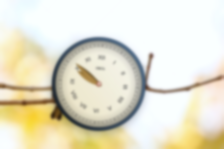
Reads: 9,51
